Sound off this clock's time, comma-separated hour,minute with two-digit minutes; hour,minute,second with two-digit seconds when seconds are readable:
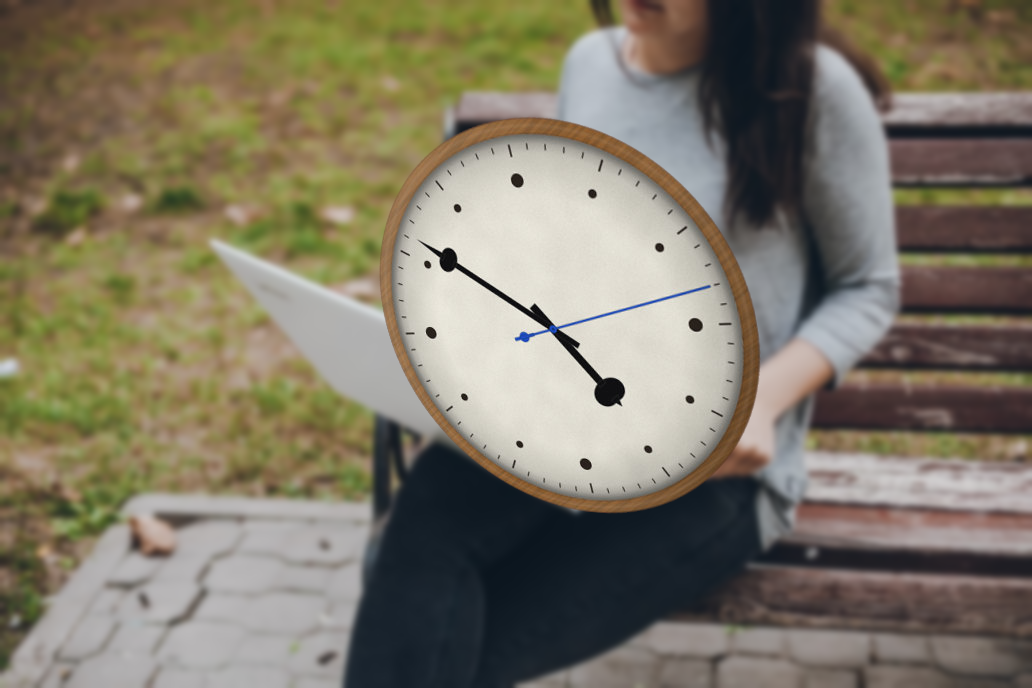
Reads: 4,51,13
